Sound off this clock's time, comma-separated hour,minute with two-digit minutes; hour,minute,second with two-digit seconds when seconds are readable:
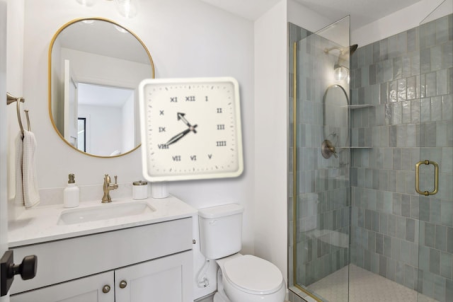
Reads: 10,40
